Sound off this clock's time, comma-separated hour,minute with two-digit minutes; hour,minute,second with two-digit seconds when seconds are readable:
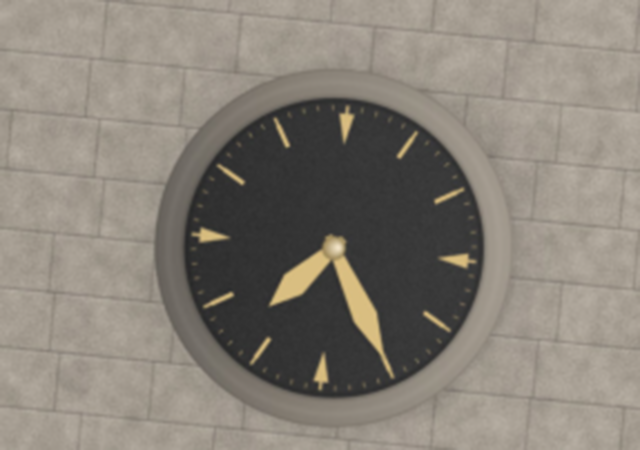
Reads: 7,25
